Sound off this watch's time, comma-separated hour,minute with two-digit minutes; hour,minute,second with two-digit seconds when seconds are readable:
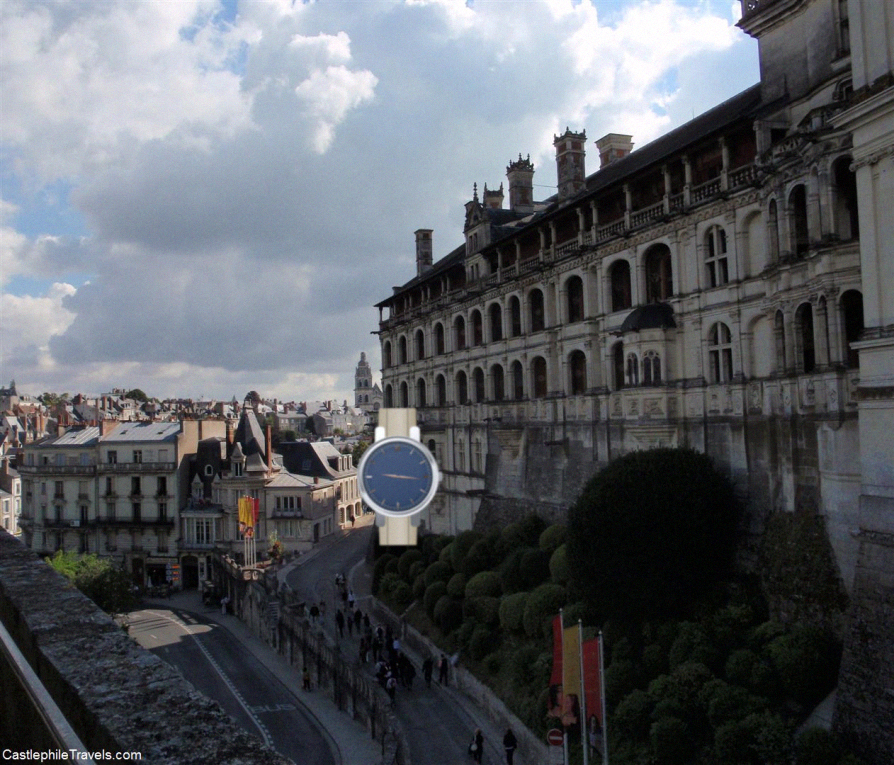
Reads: 9,16
